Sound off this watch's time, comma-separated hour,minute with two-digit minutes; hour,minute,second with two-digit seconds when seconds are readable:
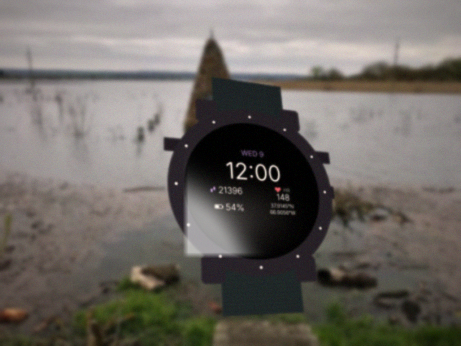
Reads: 12,00
